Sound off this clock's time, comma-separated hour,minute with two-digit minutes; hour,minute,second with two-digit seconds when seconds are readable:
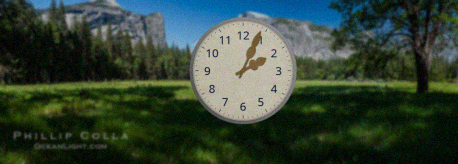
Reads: 2,04
